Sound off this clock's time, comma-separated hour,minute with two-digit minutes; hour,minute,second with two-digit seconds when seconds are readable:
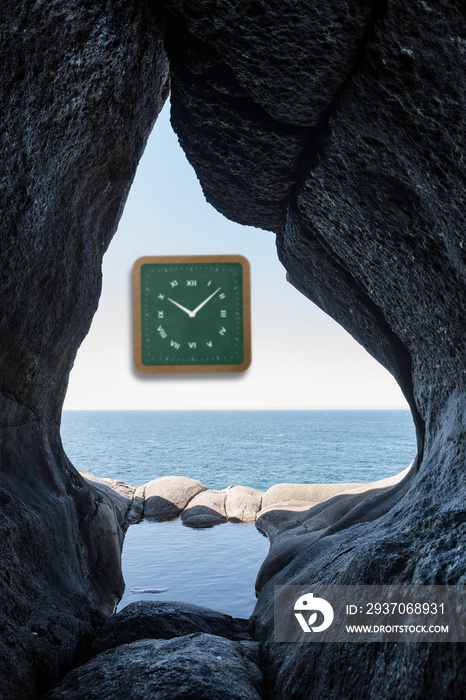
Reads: 10,08
